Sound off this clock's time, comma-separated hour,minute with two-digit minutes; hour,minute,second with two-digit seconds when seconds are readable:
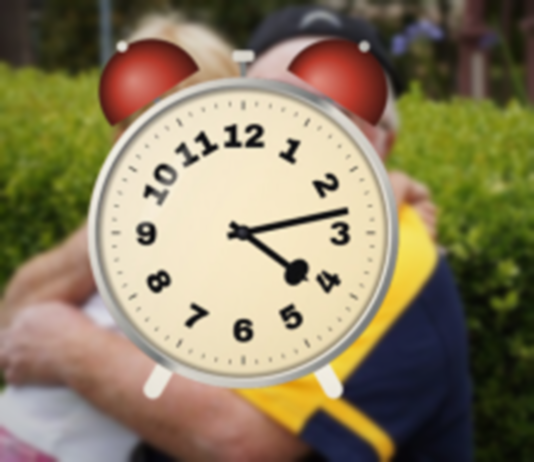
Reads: 4,13
